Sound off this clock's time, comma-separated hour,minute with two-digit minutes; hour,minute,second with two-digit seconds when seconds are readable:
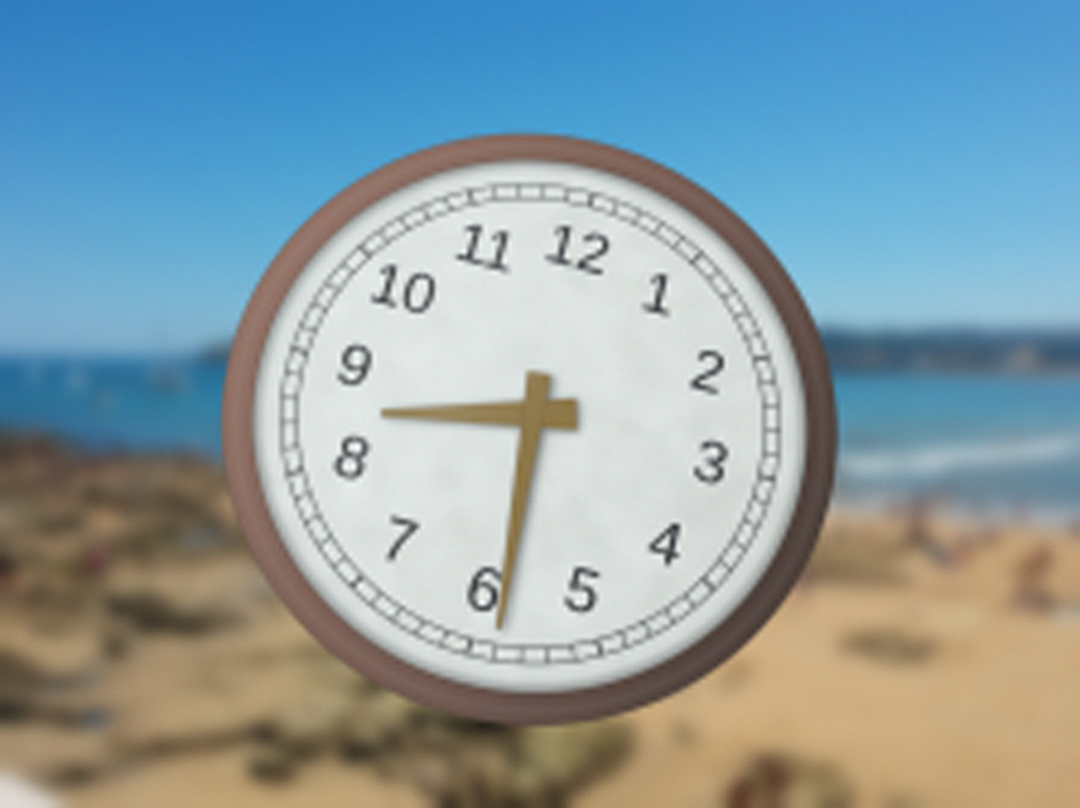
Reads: 8,29
